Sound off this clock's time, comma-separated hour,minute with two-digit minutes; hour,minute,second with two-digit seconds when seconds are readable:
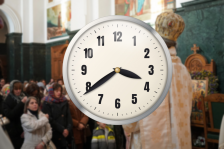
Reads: 3,39
